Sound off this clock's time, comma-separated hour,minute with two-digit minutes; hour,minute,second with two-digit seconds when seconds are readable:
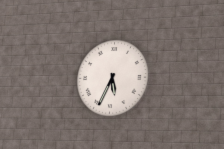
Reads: 5,34
